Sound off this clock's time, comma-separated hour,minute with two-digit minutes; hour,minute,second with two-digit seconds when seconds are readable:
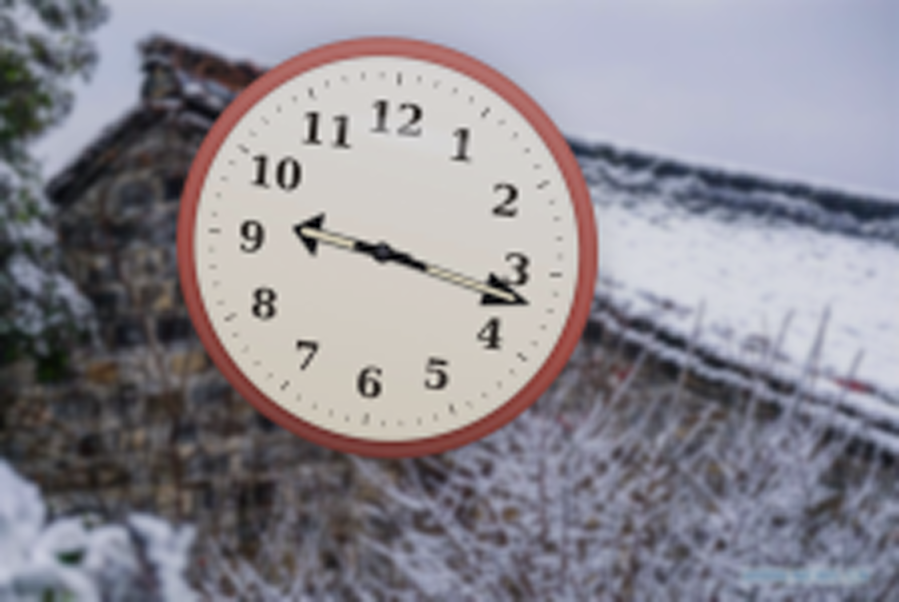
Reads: 9,17
